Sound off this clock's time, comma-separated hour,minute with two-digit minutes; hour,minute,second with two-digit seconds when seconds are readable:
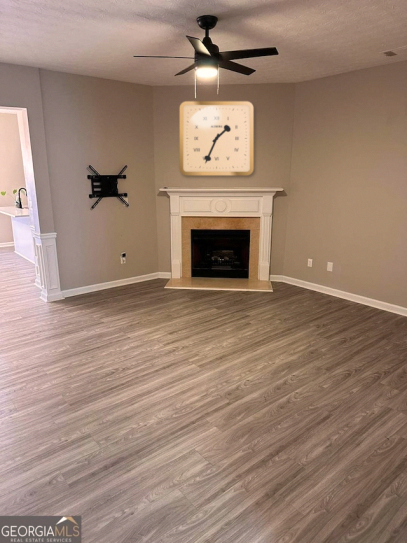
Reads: 1,34
